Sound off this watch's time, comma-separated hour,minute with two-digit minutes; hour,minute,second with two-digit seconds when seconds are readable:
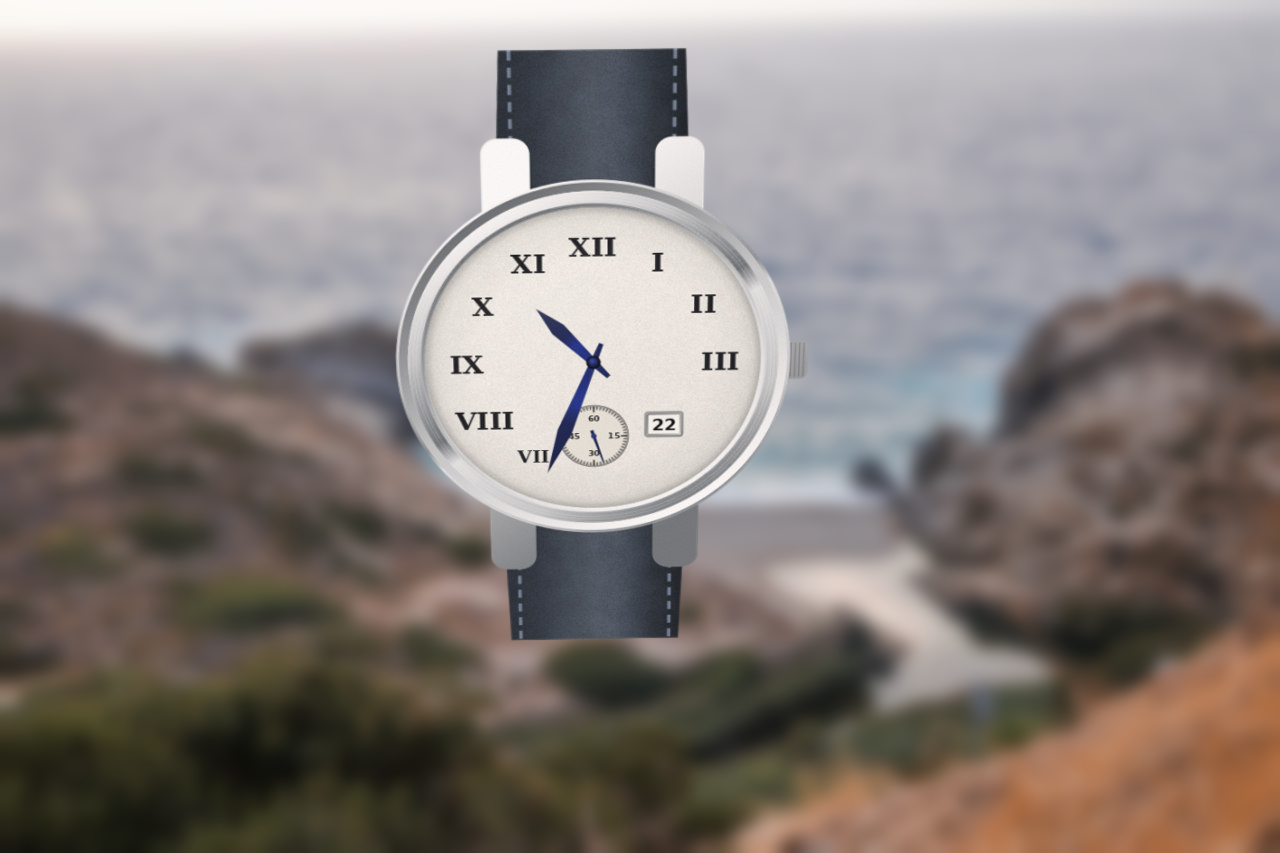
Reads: 10,33,27
